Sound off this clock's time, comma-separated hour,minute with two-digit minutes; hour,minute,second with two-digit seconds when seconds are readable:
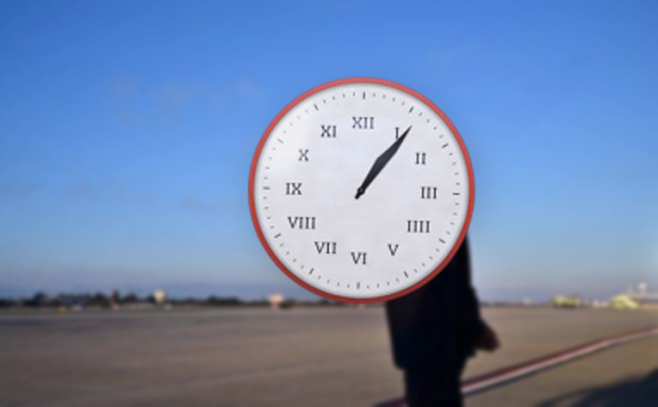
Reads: 1,06
